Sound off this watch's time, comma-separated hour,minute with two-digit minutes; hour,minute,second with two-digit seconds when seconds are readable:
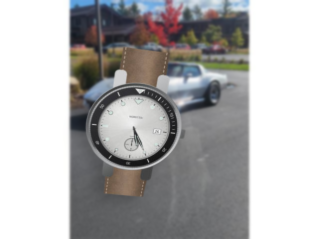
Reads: 5,25
